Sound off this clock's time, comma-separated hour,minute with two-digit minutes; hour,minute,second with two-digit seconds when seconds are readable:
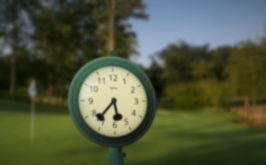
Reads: 5,37
